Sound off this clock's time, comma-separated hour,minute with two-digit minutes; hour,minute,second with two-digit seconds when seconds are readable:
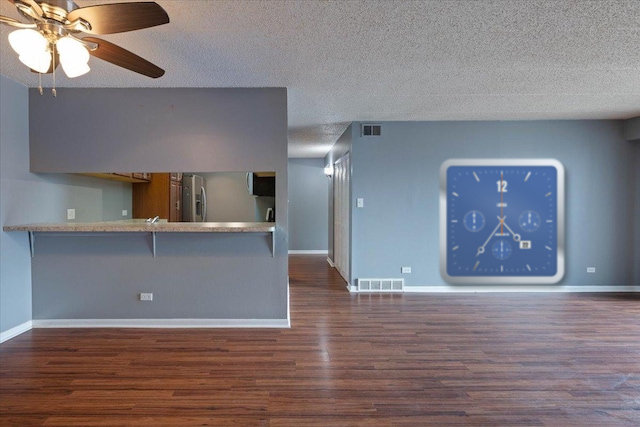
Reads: 4,36
